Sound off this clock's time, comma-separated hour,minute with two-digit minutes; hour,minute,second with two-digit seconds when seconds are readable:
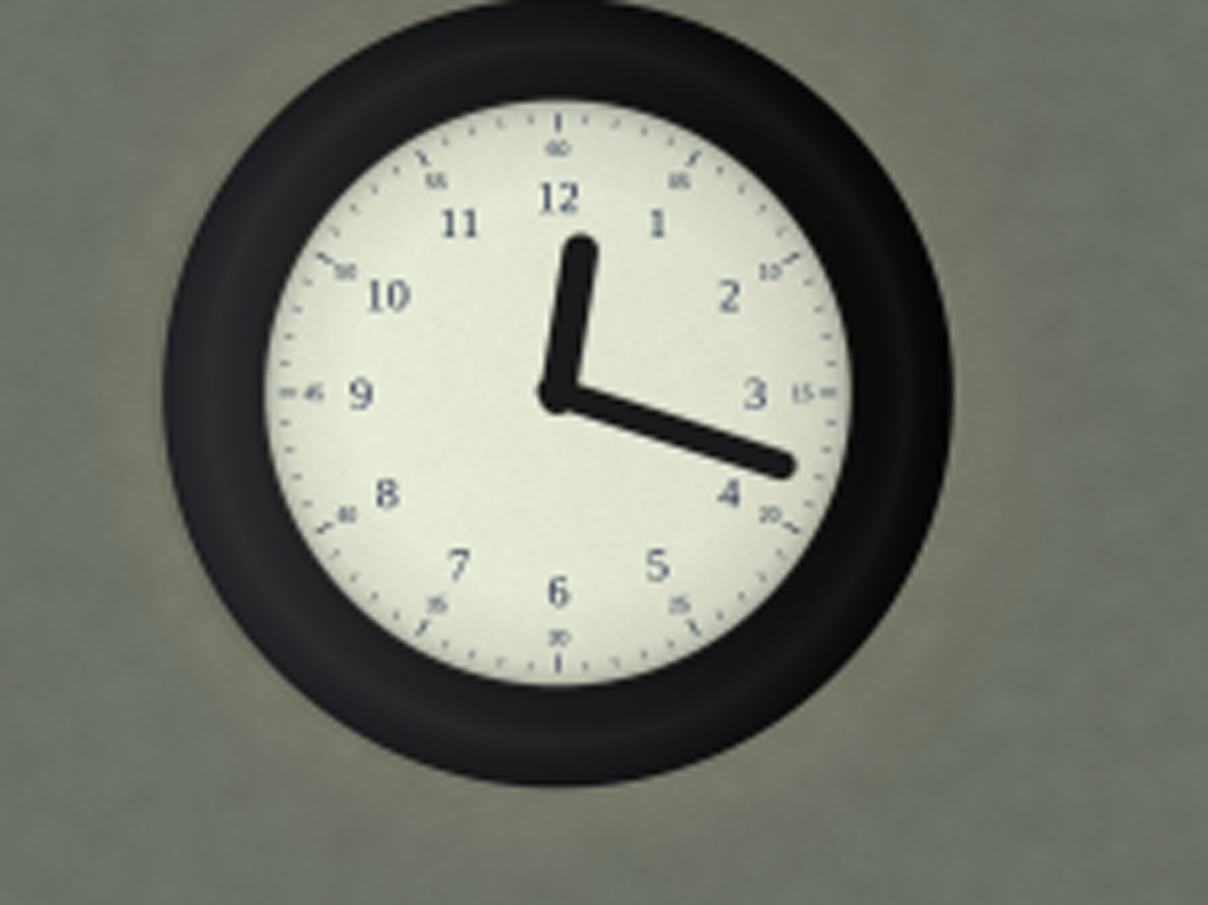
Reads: 12,18
